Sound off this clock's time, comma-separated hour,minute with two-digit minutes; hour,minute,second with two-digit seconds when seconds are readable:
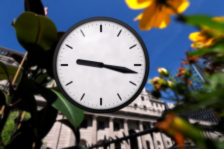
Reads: 9,17
